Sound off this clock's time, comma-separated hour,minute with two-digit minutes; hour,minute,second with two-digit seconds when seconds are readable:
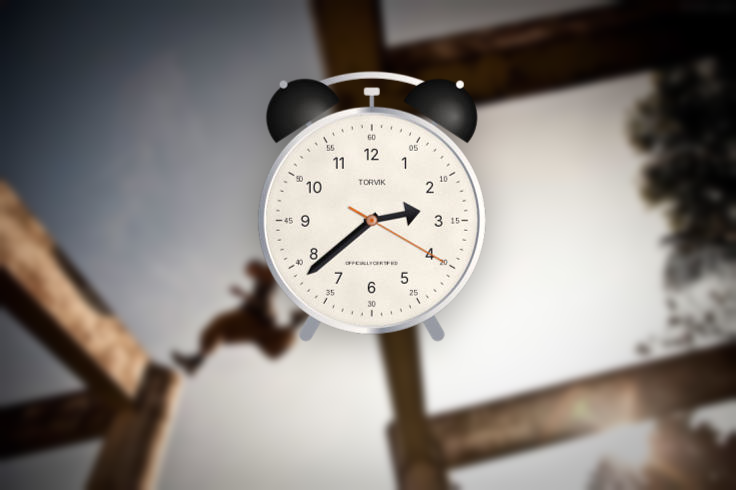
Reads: 2,38,20
